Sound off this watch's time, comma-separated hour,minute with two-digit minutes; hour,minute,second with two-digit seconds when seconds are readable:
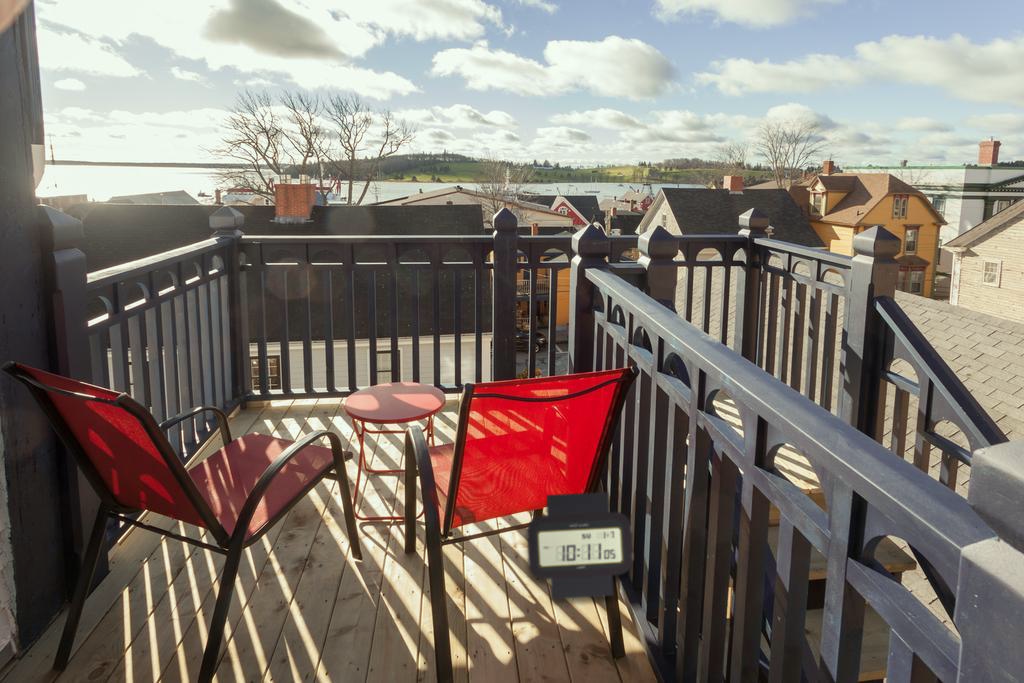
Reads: 10,11
